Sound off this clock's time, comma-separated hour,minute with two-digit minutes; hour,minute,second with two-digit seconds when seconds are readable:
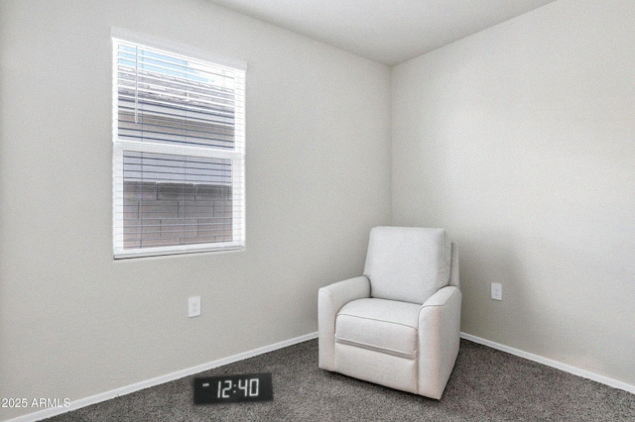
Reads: 12,40
